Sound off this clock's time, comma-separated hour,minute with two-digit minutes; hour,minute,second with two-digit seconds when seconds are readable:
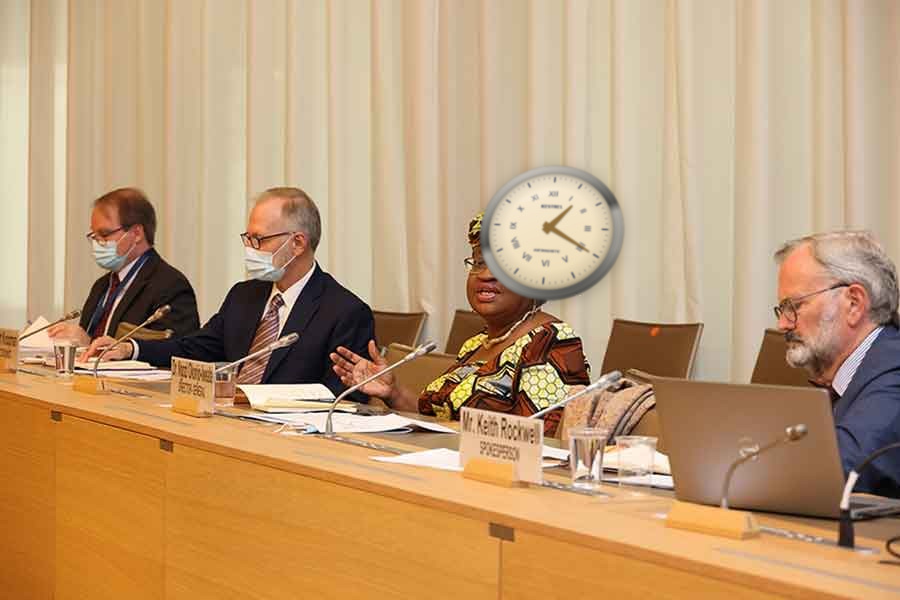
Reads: 1,20
